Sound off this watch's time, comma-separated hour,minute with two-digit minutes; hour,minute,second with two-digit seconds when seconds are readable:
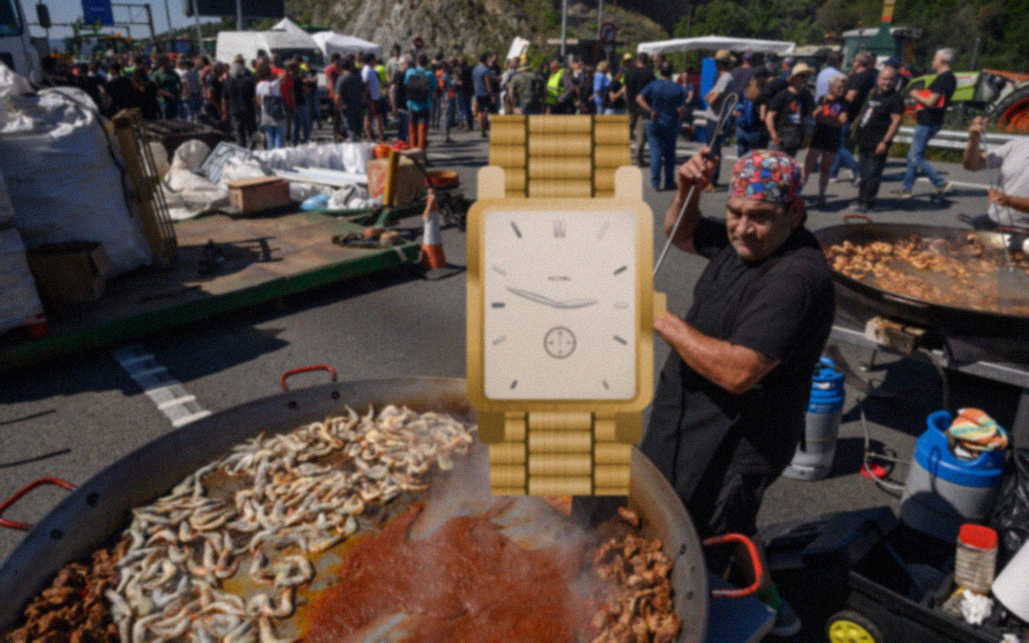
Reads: 2,48
